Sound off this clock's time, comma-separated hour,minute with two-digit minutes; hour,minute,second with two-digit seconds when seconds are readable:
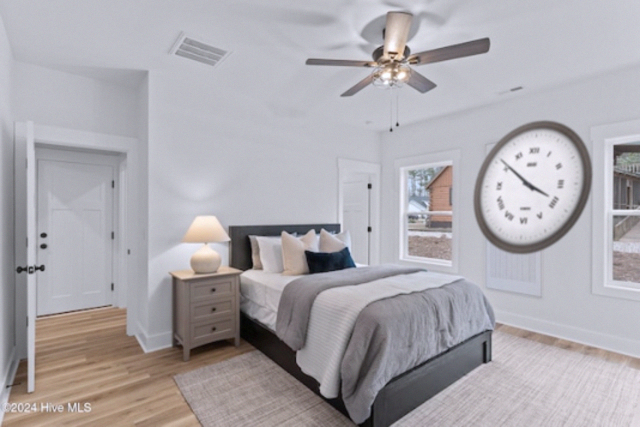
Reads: 3,51
